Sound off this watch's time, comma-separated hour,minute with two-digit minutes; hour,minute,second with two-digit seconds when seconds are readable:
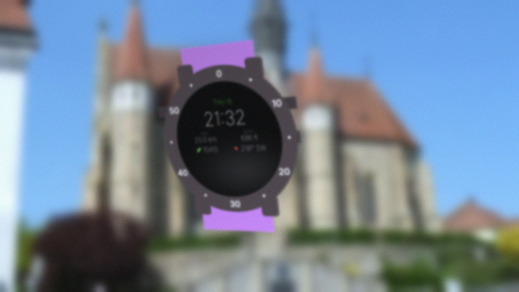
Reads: 21,32
